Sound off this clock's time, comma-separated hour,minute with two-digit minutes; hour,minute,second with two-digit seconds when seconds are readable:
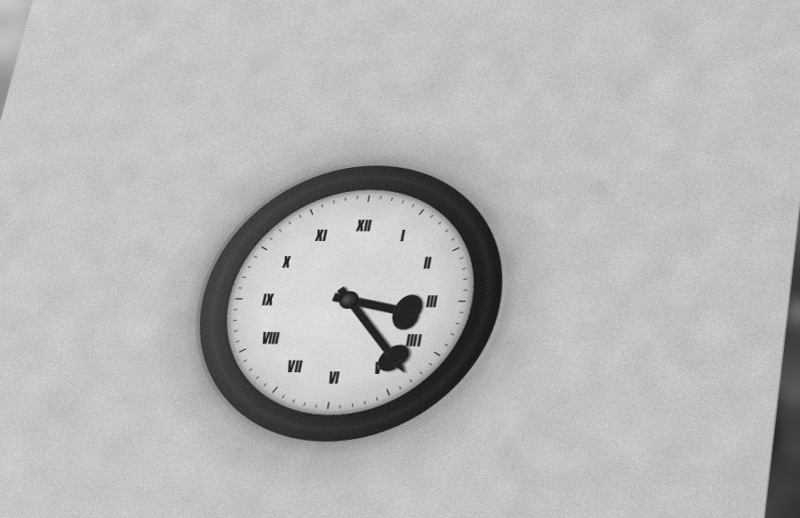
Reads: 3,23
